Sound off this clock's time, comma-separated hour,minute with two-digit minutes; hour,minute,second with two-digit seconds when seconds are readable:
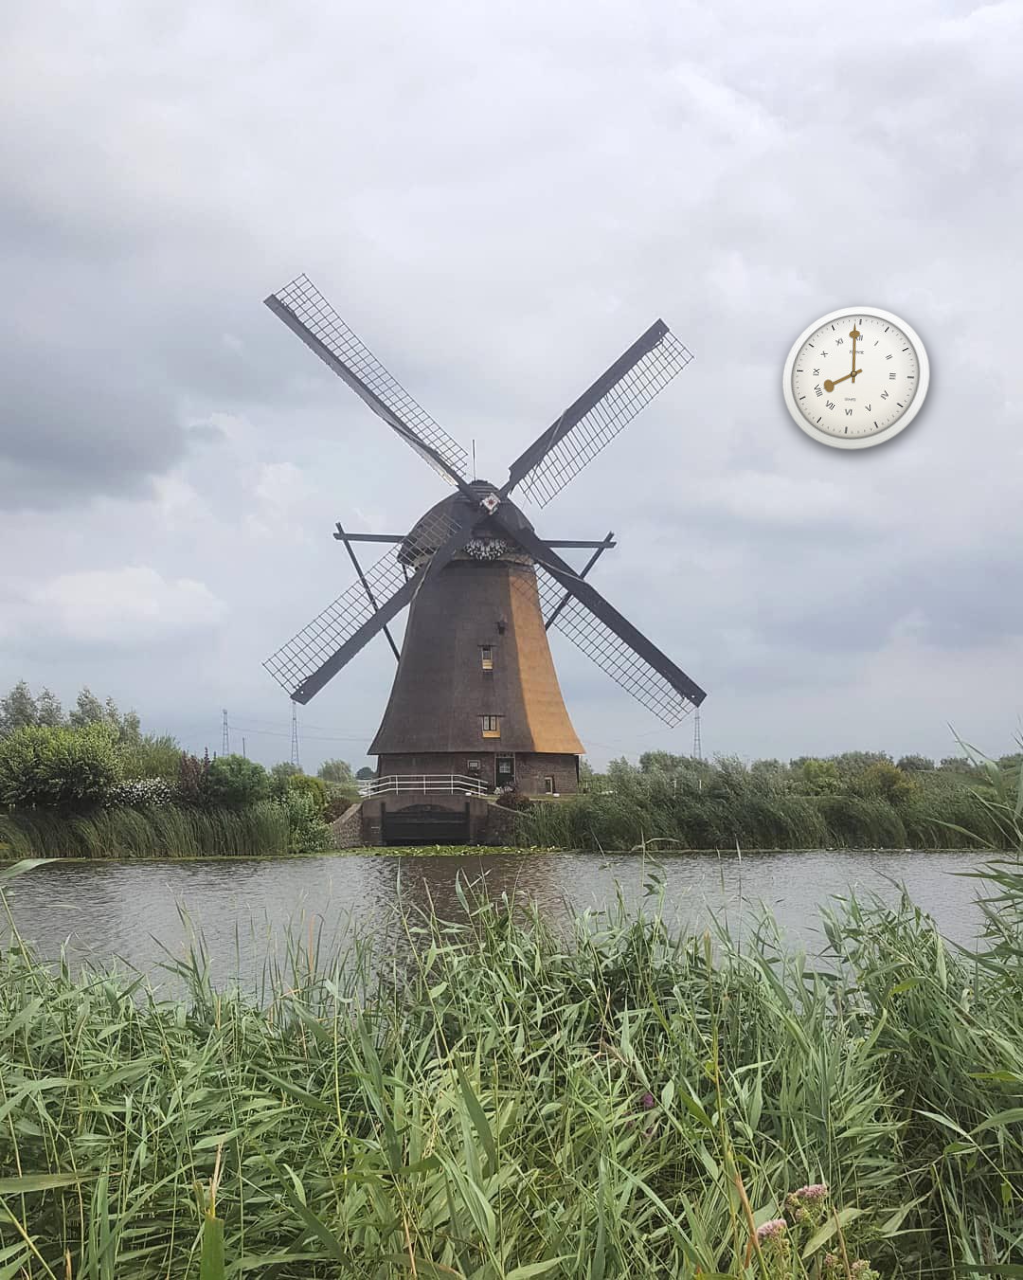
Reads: 7,59
